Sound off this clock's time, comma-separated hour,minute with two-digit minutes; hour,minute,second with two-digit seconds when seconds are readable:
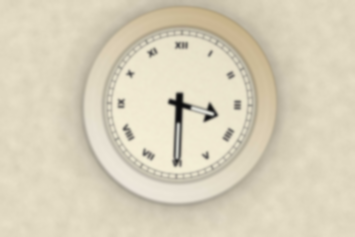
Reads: 3,30
